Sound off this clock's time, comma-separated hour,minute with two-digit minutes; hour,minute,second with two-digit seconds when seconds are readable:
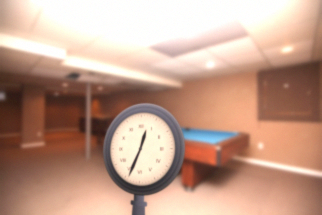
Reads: 12,34
